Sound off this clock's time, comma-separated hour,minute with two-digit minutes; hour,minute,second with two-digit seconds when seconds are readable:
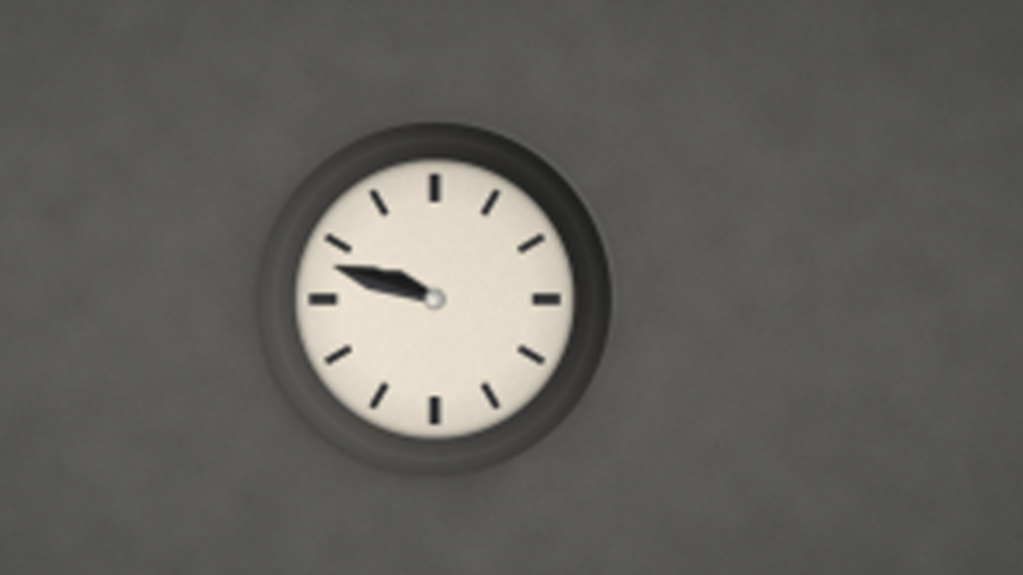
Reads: 9,48
